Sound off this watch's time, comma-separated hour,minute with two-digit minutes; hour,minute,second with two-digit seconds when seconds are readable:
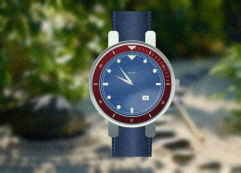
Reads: 9,54
